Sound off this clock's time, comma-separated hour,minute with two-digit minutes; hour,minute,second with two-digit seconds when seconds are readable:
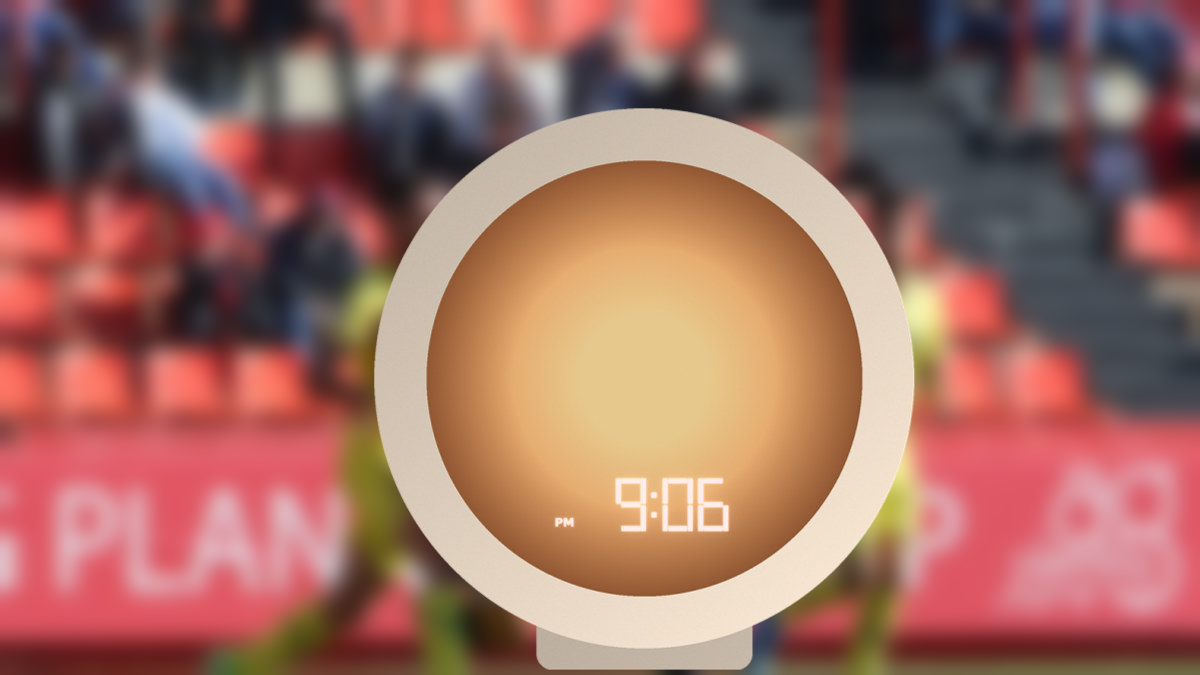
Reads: 9,06
